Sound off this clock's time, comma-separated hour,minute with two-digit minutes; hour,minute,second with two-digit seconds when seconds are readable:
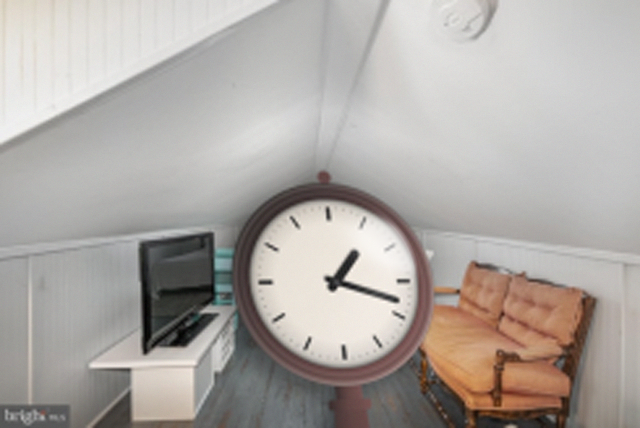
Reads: 1,18
